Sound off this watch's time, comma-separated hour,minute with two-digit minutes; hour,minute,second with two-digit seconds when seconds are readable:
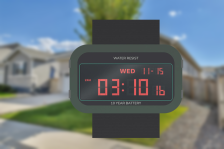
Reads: 3,10,16
